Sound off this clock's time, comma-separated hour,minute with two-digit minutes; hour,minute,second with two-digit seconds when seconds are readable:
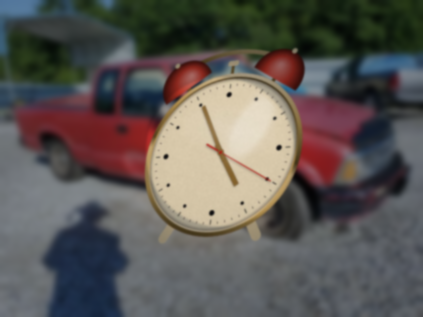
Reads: 4,55,20
